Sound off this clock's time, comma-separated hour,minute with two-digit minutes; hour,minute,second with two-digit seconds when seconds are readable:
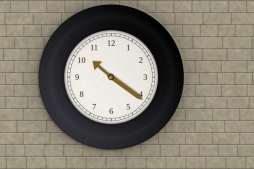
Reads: 10,21
